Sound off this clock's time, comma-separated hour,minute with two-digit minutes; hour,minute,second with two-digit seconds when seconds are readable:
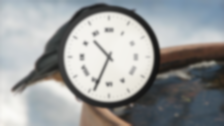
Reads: 10,34
